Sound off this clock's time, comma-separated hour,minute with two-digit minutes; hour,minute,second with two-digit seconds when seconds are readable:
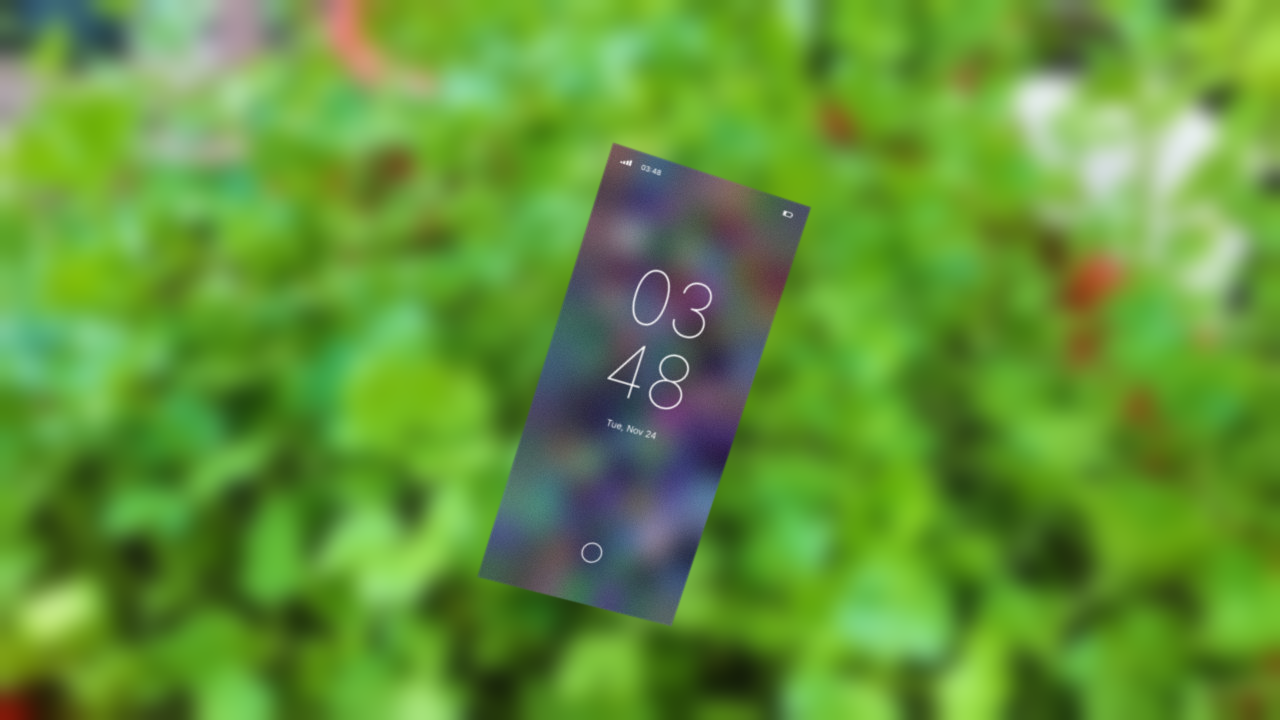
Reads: 3,48
